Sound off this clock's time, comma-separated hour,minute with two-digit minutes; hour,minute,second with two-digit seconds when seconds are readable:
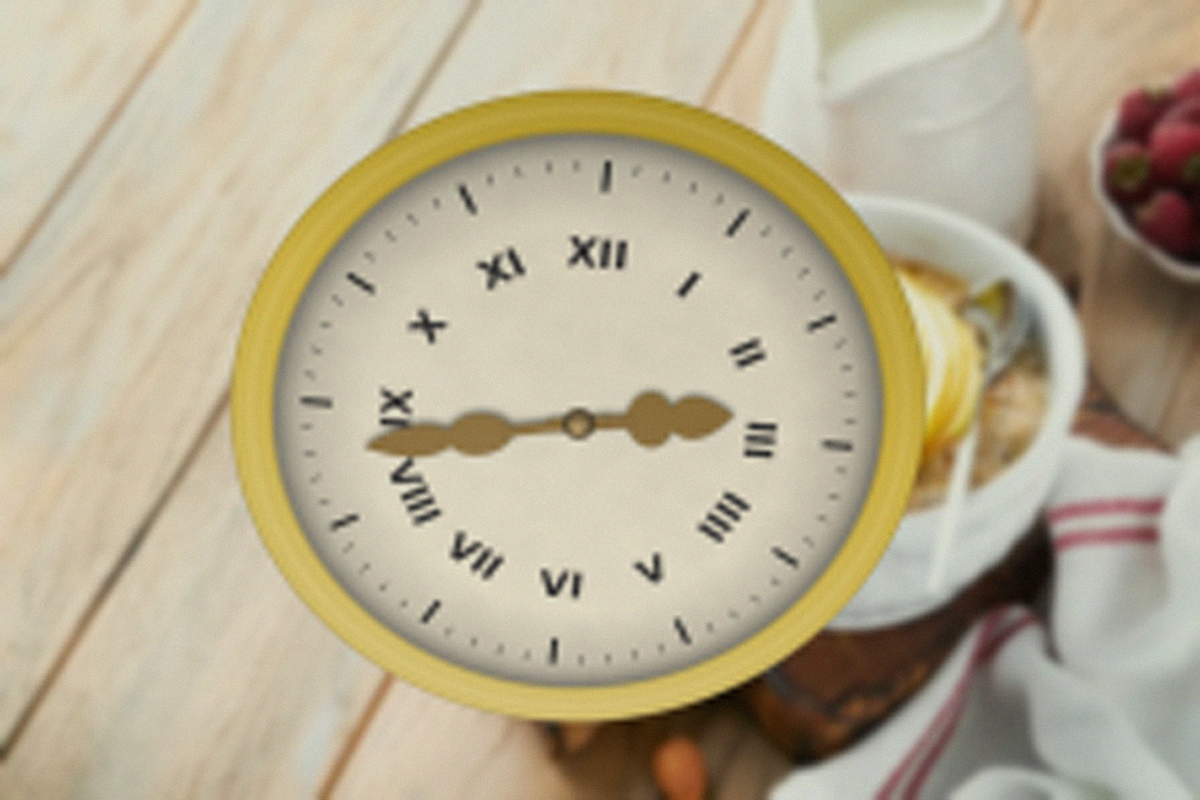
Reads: 2,43
